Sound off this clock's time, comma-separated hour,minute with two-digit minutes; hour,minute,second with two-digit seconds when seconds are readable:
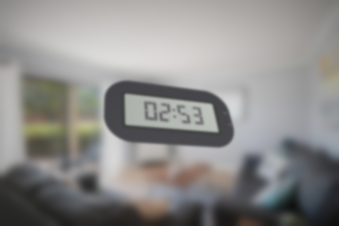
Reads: 2,53
